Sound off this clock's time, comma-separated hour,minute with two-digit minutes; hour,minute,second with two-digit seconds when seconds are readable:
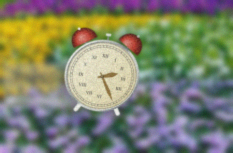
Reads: 2,25
